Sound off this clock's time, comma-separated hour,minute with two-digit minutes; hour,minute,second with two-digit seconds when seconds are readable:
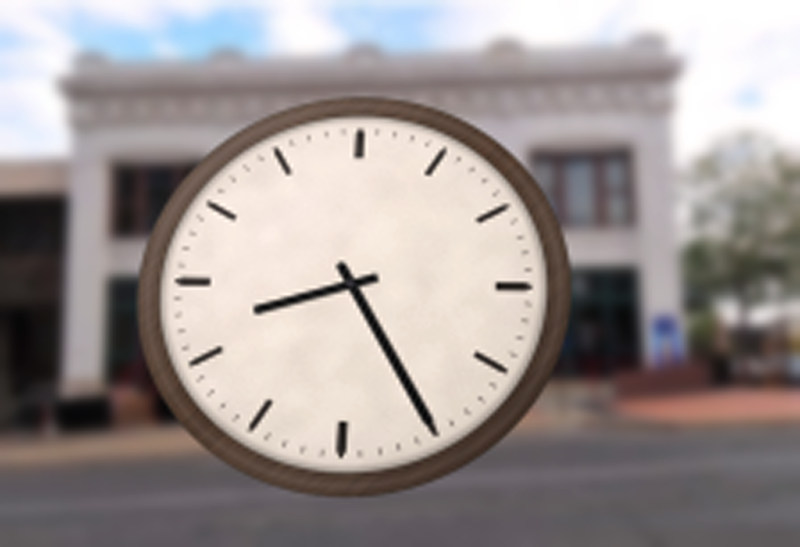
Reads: 8,25
